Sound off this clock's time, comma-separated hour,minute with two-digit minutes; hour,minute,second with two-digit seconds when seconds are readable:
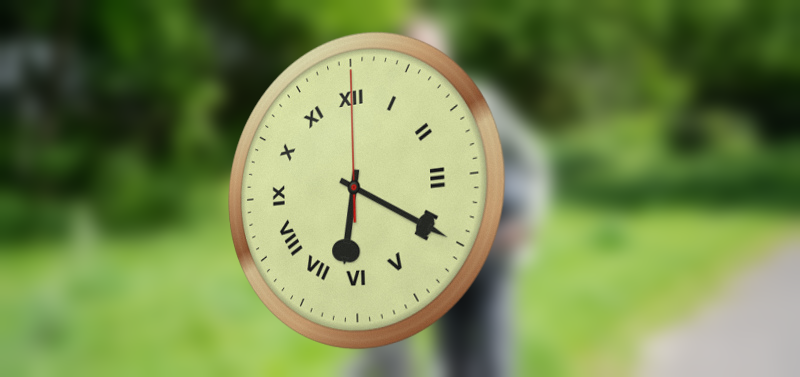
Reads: 6,20,00
